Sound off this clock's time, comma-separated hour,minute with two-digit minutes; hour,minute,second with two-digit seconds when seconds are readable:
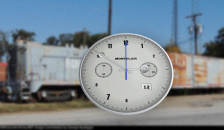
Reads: 2,51
